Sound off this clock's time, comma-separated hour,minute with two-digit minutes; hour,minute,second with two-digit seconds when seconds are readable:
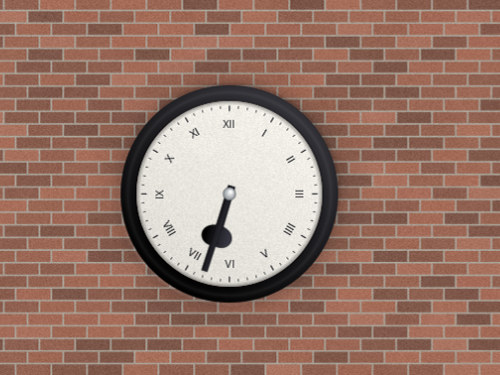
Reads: 6,33
